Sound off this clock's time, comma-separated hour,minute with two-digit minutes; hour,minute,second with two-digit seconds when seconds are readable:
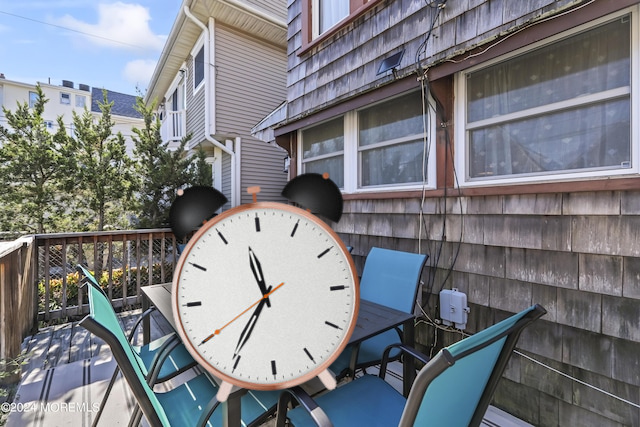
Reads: 11,35,40
